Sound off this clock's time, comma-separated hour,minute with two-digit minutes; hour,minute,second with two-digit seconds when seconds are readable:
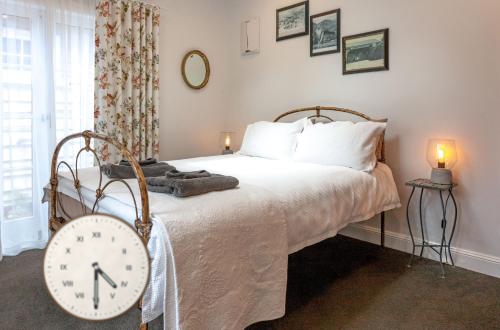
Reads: 4,30
